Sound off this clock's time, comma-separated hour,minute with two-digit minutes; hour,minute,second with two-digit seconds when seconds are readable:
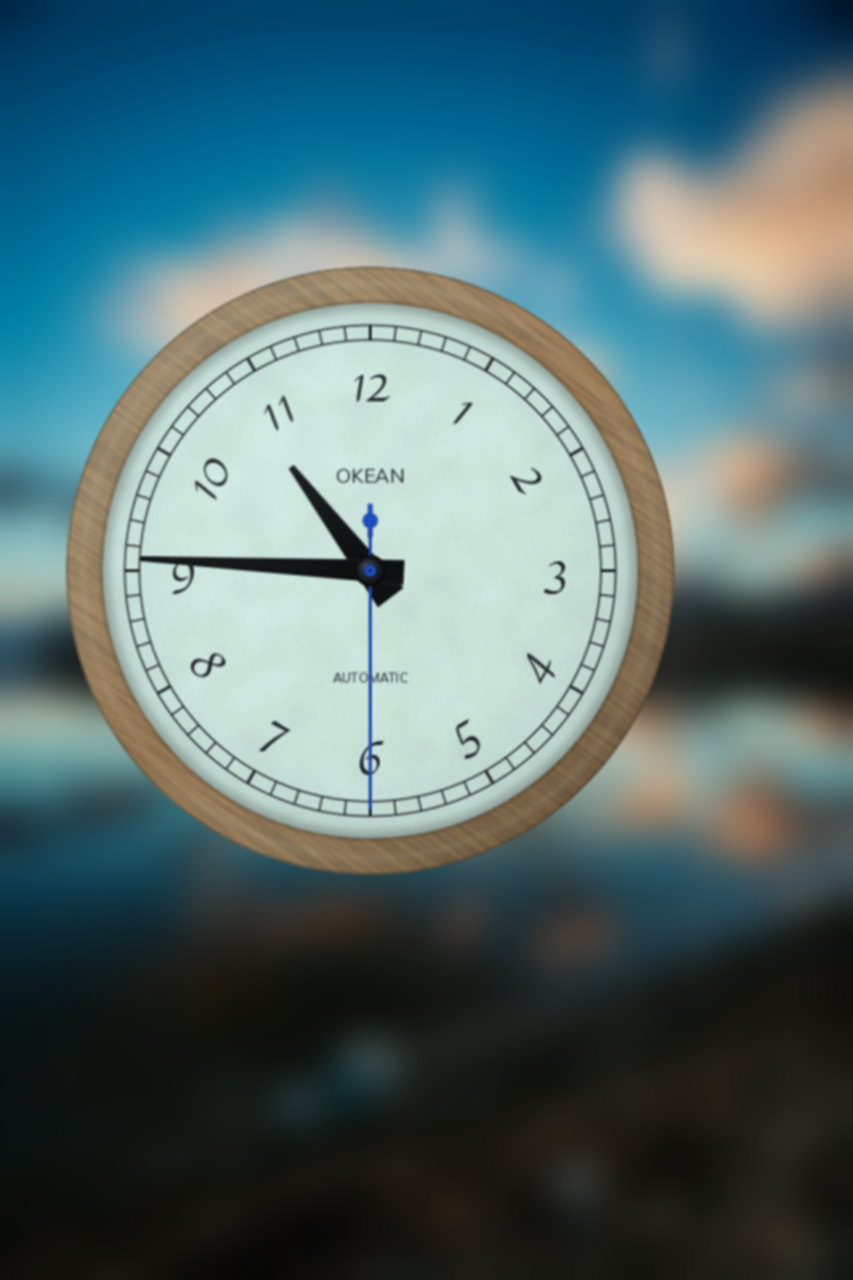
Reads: 10,45,30
